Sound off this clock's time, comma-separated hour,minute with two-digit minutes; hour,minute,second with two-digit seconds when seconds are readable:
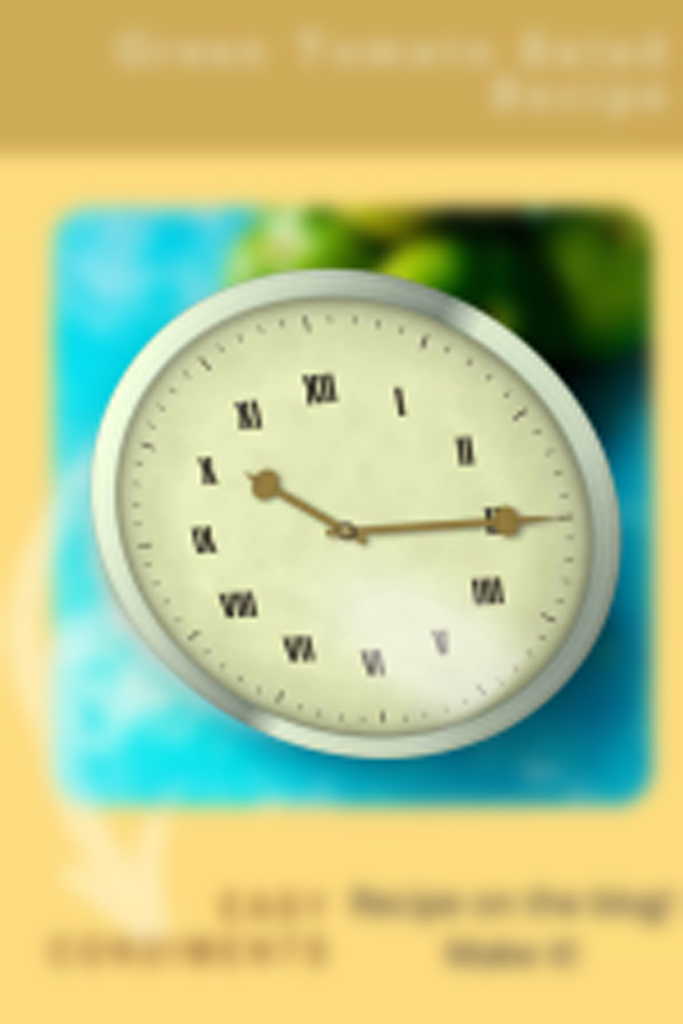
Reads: 10,15
